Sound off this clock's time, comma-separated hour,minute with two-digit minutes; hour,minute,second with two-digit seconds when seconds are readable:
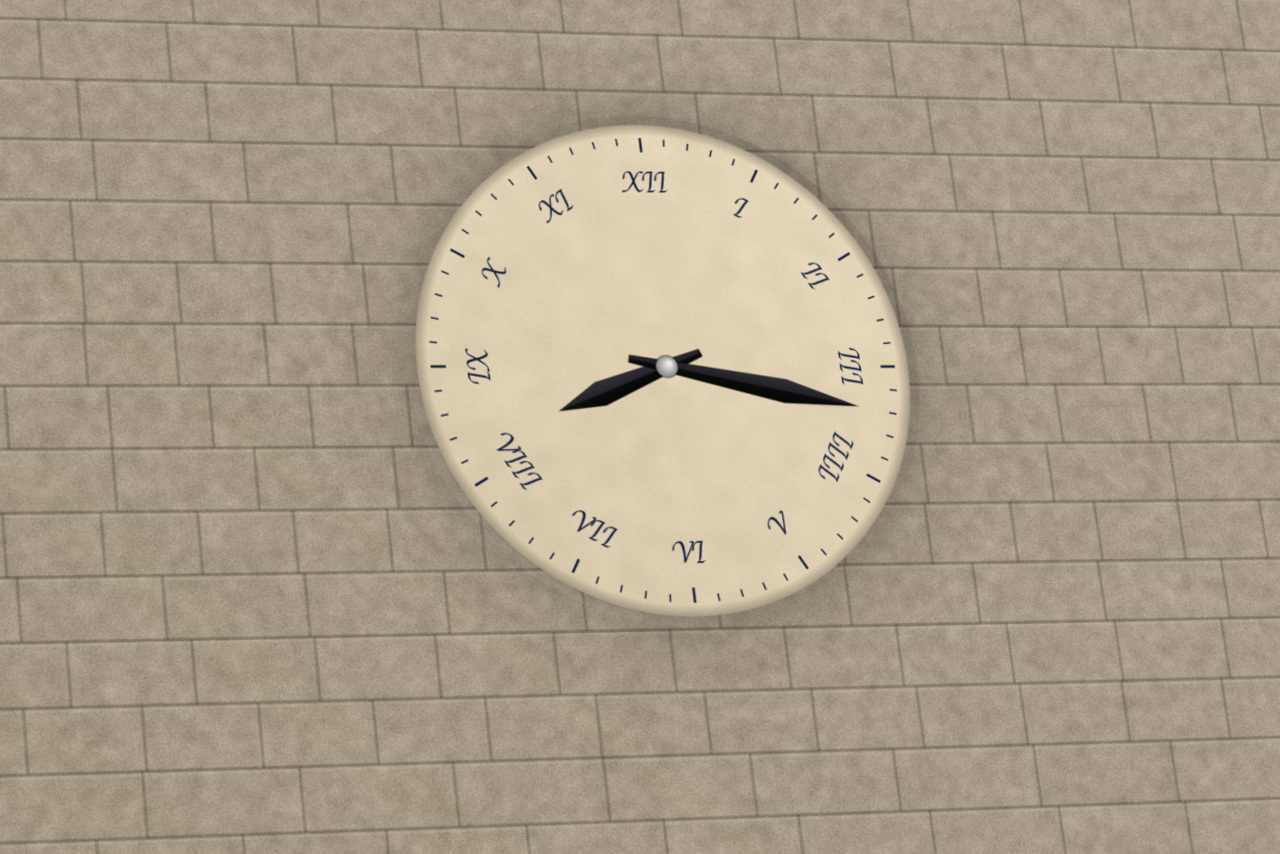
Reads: 8,17
